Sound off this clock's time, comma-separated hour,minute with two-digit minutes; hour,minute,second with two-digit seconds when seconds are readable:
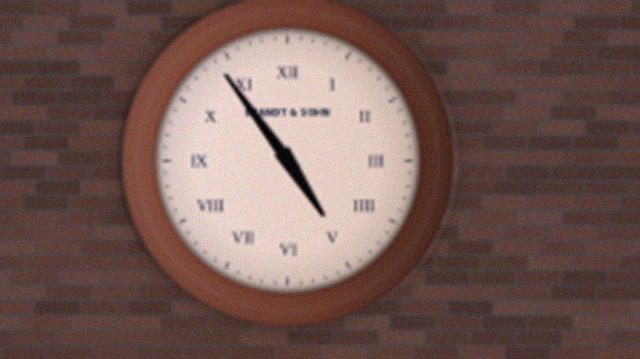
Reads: 4,54
